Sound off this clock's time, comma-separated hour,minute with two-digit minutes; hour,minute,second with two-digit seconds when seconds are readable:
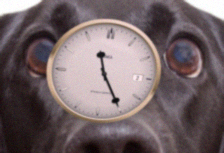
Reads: 11,25
